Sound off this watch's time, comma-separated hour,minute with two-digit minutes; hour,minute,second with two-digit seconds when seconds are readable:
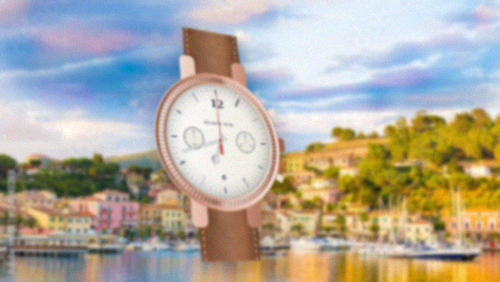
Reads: 6,42
